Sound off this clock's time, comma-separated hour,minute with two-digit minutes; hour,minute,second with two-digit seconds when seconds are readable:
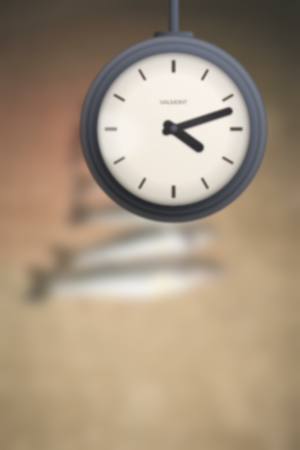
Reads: 4,12
